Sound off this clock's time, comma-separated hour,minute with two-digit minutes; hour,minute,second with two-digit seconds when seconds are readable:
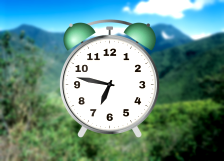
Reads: 6,47
